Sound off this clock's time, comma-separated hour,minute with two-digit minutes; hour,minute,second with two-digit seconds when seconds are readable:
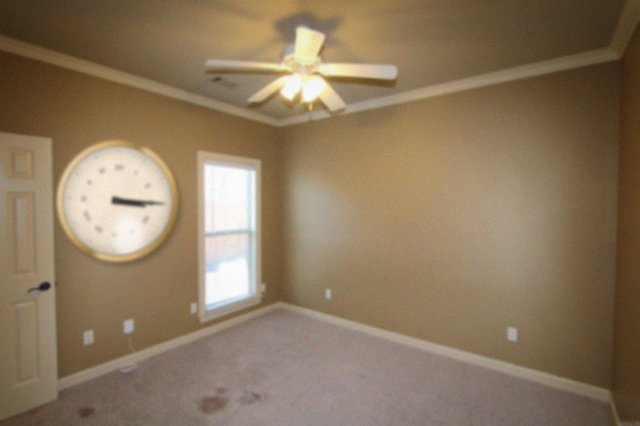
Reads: 3,15
